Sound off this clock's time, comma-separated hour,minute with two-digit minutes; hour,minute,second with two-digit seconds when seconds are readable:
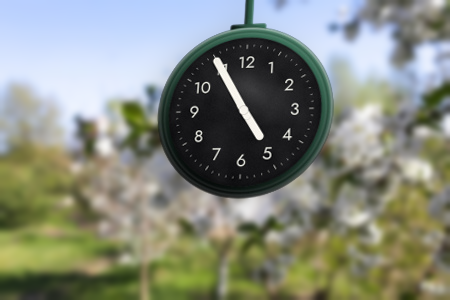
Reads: 4,55
